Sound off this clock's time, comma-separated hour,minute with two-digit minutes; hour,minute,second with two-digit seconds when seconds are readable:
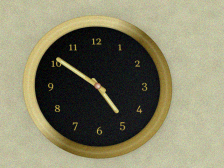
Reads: 4,51
